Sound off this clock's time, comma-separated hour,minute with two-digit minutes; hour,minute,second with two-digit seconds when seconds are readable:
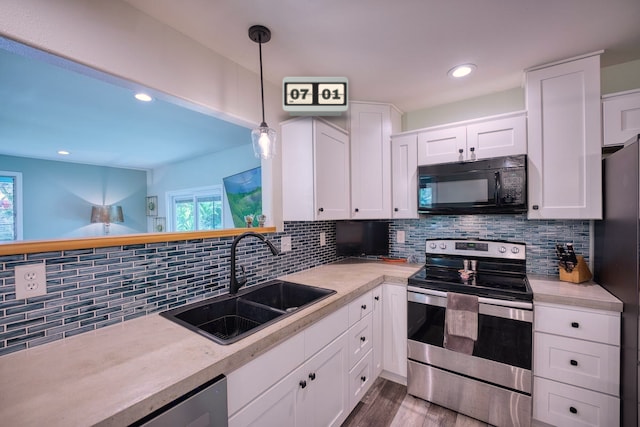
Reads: 7,01
